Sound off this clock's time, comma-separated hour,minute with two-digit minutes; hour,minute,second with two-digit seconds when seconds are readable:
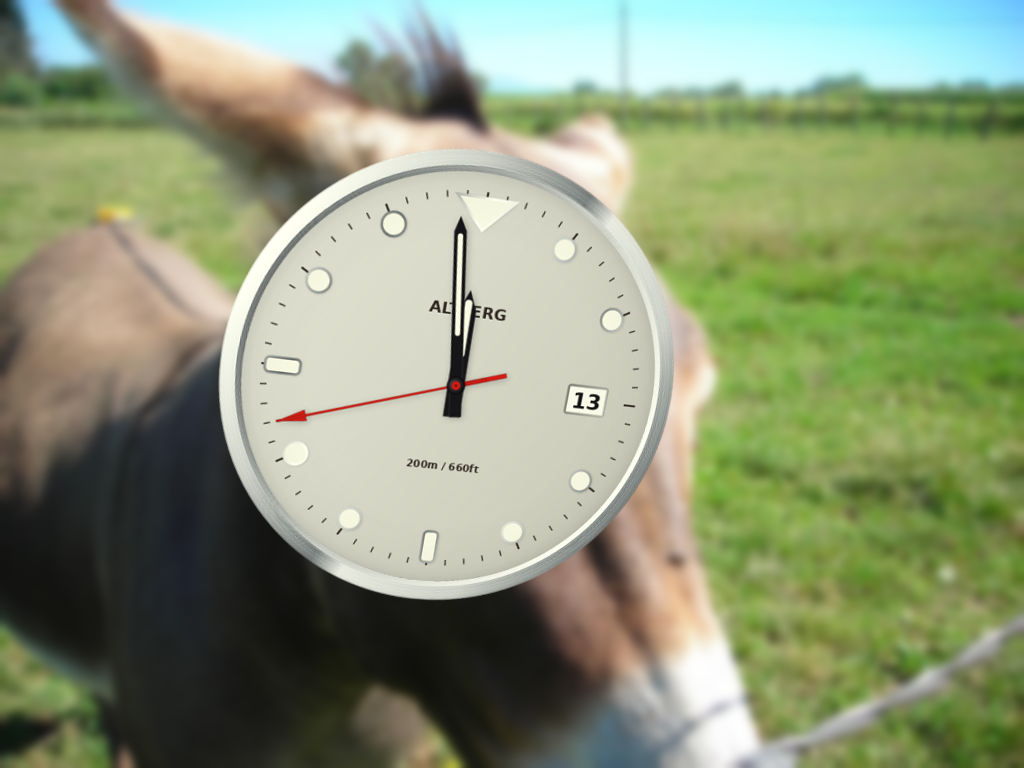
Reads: 11,58,42
